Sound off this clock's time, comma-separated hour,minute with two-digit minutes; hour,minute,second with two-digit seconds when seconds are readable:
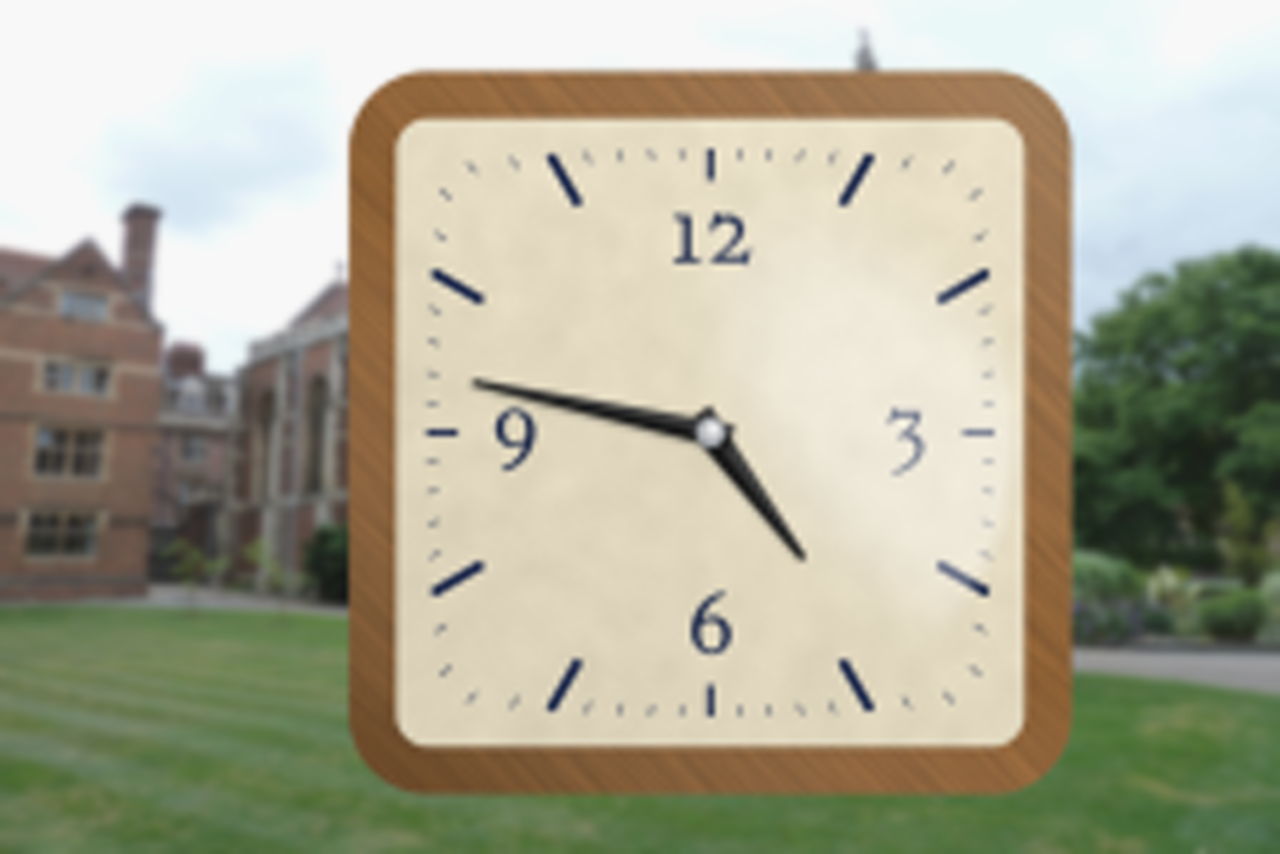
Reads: 4,47
